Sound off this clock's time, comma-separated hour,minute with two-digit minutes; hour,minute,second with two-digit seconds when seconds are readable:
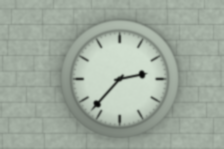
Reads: 2,37
